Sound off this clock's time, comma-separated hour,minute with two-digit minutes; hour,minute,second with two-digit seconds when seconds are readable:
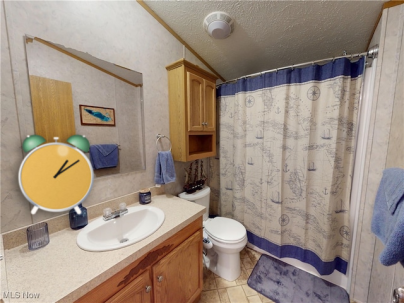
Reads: 1,09
